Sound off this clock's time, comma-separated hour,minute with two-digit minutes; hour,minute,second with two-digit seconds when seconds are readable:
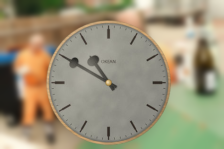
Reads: 10,50
